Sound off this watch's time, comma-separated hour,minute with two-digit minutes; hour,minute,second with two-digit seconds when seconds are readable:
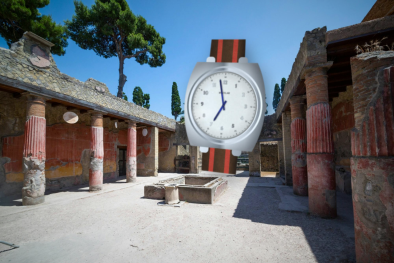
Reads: 6,58
